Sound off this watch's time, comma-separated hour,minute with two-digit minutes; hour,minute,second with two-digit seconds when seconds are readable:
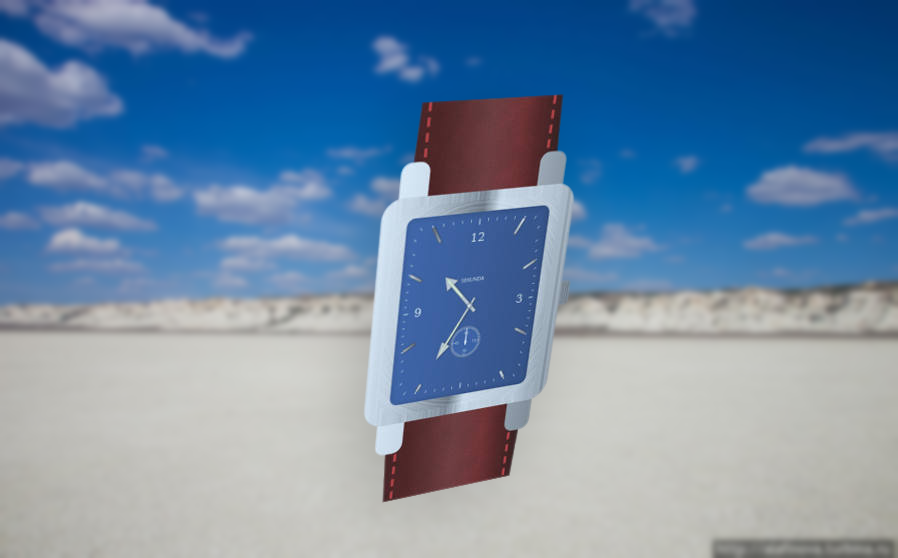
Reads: 10,35
